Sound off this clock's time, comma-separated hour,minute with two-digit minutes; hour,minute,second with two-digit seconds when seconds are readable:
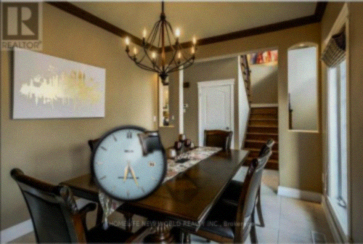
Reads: 6,26
